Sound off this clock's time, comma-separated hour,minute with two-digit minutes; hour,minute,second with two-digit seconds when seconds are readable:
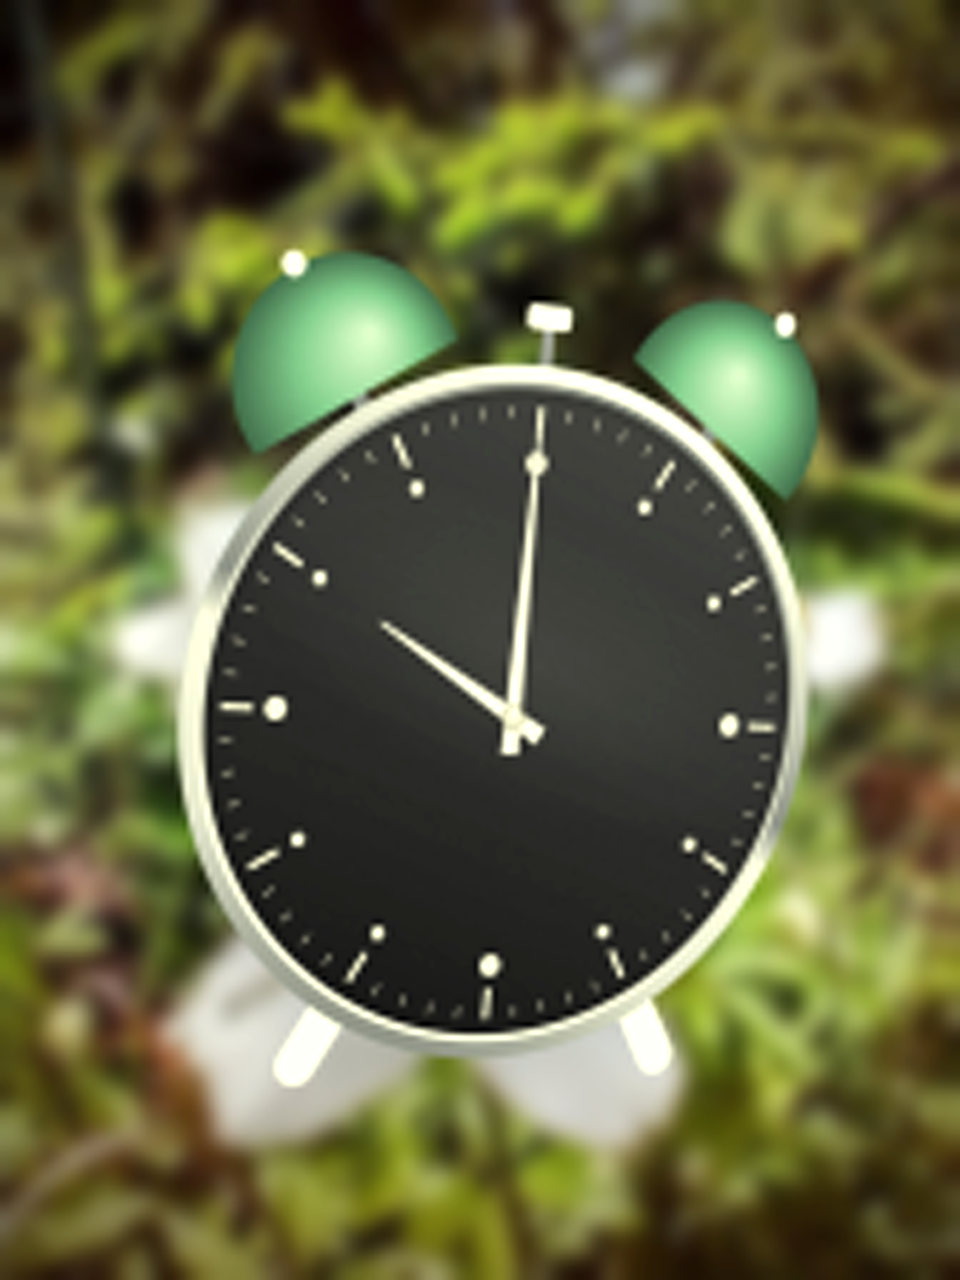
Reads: 10,00
